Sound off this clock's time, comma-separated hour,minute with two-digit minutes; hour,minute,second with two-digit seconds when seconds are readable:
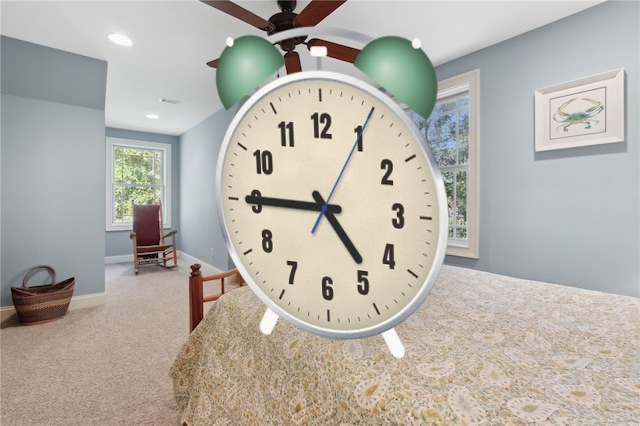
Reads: 4,45,05
